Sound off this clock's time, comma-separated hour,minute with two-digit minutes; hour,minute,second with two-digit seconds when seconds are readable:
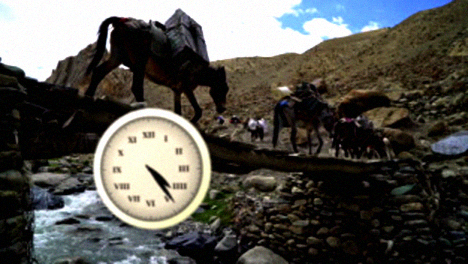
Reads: 4,24
